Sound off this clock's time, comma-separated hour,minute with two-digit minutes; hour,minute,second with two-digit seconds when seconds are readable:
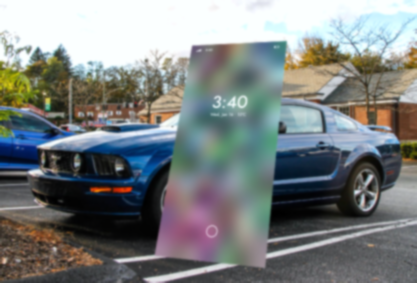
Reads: 3,40
